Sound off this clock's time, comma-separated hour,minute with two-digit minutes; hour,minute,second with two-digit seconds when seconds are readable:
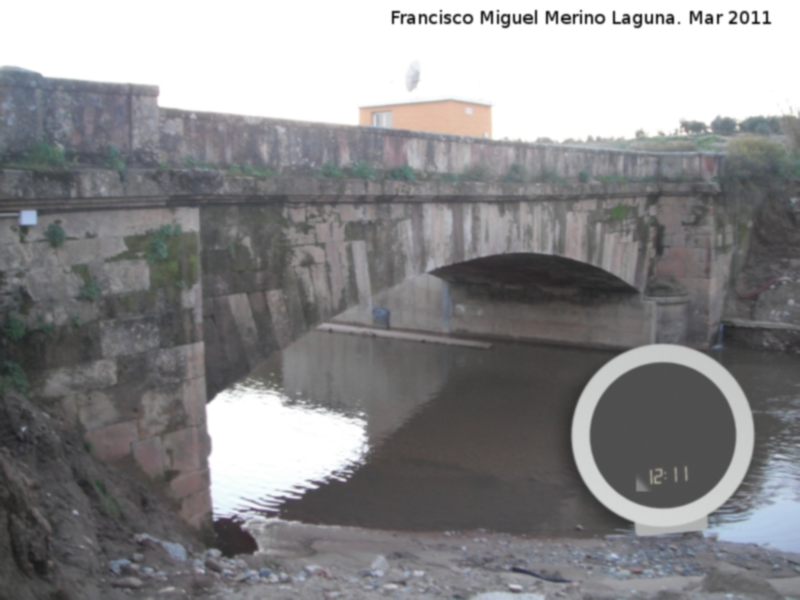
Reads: 12,11
